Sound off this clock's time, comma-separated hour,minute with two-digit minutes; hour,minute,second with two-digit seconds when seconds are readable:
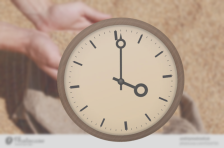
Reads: 4,01
